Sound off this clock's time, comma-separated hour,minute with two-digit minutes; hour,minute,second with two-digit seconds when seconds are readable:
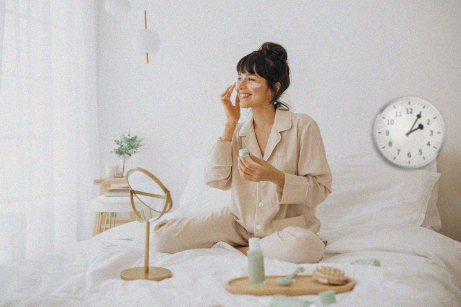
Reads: 2,05
